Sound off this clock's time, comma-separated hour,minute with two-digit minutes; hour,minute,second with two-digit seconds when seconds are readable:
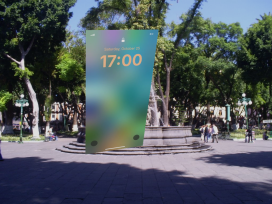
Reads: 17,00
